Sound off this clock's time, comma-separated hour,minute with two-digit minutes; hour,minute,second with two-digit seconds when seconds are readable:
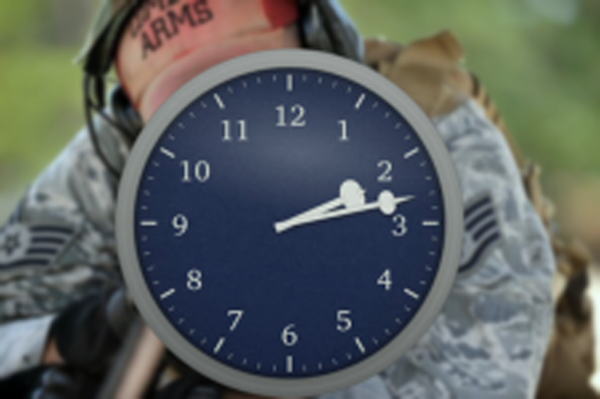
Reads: 2,13
